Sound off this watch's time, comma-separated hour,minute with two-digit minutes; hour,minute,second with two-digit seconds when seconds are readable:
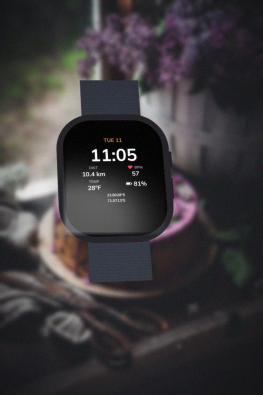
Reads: 11,05
